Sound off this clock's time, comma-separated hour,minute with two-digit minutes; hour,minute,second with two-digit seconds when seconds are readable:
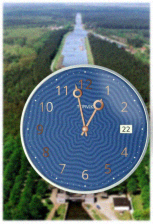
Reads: 12,58
